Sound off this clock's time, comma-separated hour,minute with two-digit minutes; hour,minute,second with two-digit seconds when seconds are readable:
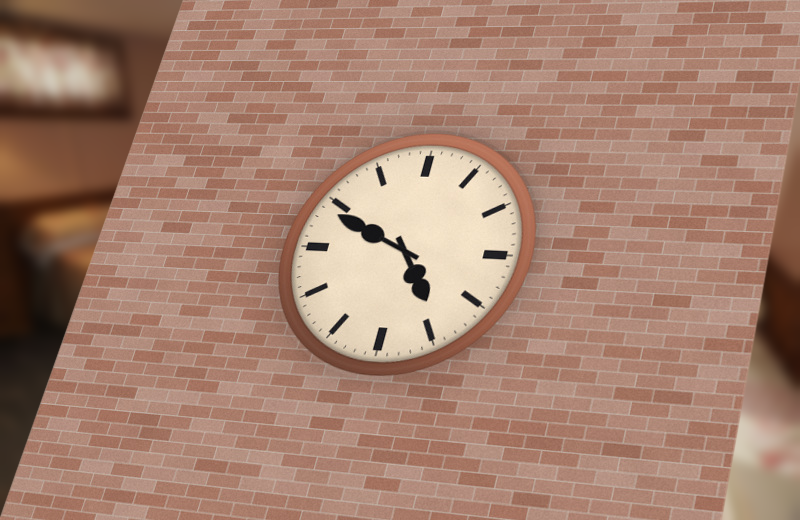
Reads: 4,49
